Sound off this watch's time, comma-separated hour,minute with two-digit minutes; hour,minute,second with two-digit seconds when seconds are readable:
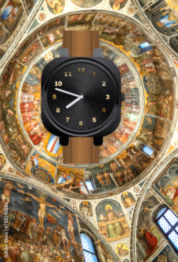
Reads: 7,48
